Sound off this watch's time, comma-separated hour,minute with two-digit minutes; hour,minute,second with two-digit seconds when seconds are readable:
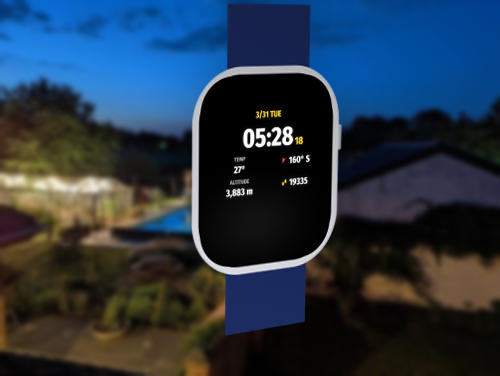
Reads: 5,28,18
